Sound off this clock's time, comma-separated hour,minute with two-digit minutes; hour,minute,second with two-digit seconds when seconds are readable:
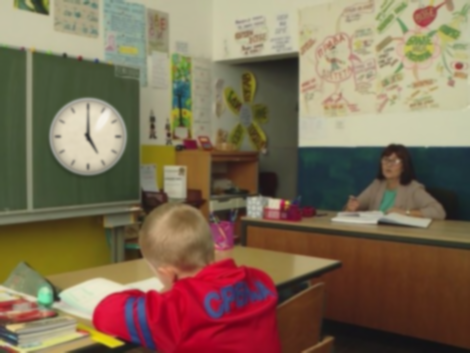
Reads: 5,00
